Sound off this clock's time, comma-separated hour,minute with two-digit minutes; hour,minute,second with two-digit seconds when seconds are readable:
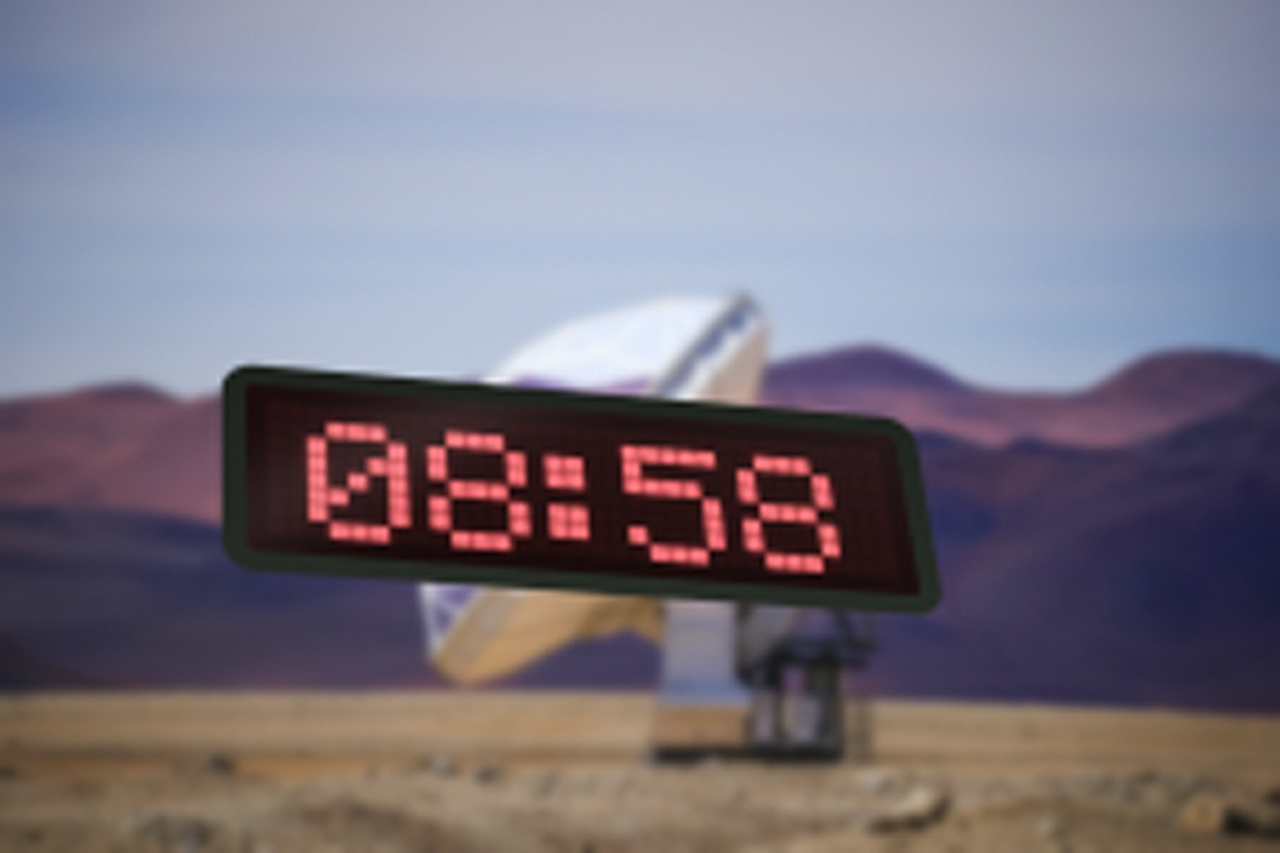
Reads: 8,58
